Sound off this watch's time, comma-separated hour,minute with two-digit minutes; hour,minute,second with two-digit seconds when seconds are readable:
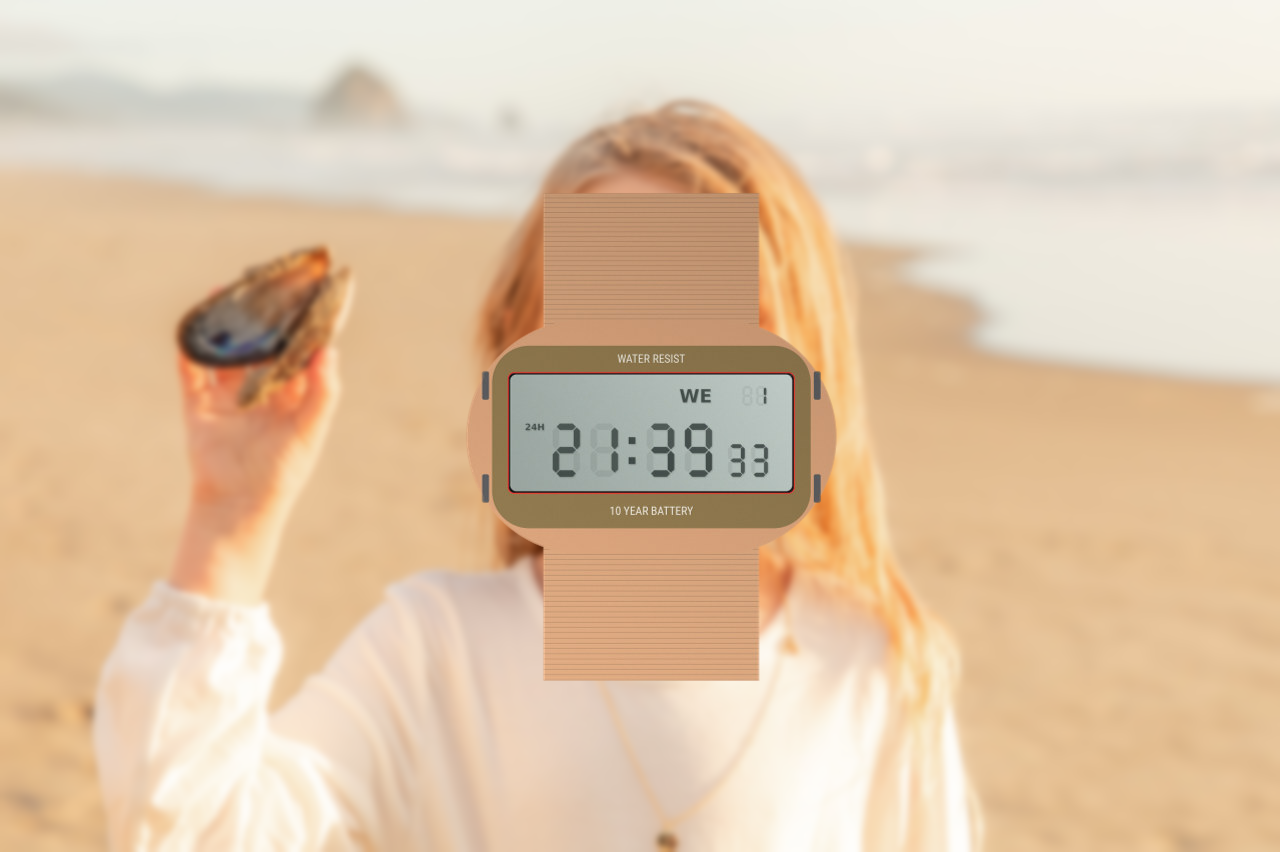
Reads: 21,39,33
